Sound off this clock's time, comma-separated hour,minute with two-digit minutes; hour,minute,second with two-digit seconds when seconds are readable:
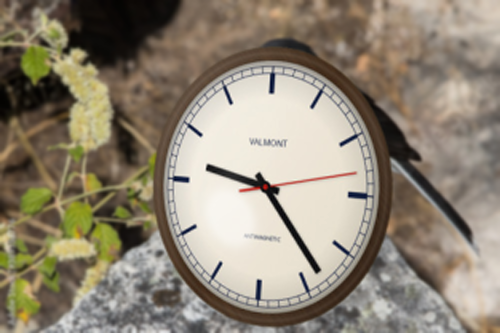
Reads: 9,23,13
